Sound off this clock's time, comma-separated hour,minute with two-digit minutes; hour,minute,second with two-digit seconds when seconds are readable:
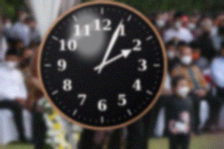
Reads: 2,04
